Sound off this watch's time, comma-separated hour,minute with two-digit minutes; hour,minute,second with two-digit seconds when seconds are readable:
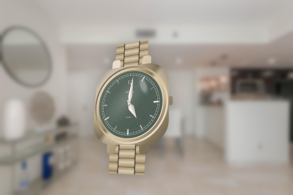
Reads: 5,01
